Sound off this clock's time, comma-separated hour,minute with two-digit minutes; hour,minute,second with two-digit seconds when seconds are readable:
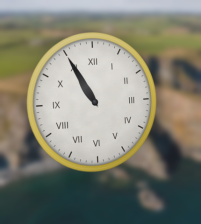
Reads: 10,55
